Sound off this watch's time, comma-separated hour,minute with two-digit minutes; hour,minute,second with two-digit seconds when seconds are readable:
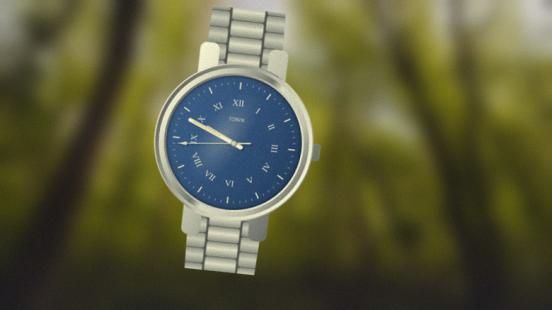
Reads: 9,48,44
